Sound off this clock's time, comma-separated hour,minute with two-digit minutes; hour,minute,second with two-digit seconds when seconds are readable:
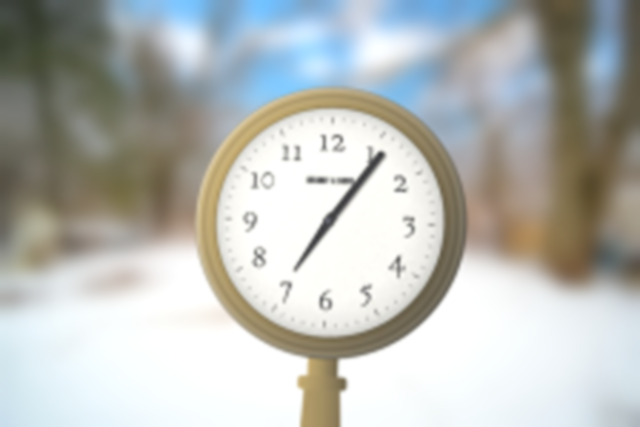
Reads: 7,06
